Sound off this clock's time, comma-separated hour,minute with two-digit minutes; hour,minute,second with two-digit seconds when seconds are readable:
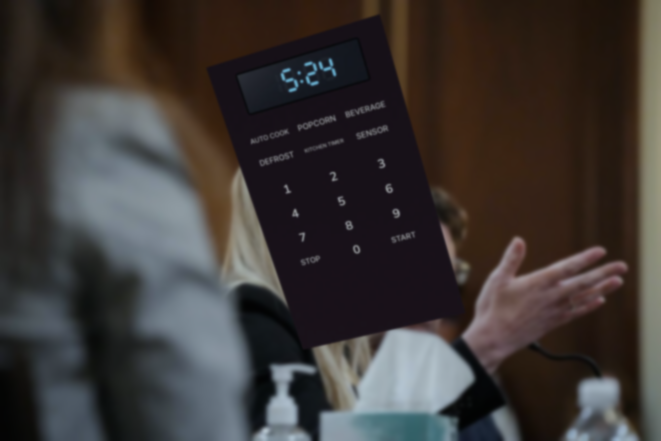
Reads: 5,24
